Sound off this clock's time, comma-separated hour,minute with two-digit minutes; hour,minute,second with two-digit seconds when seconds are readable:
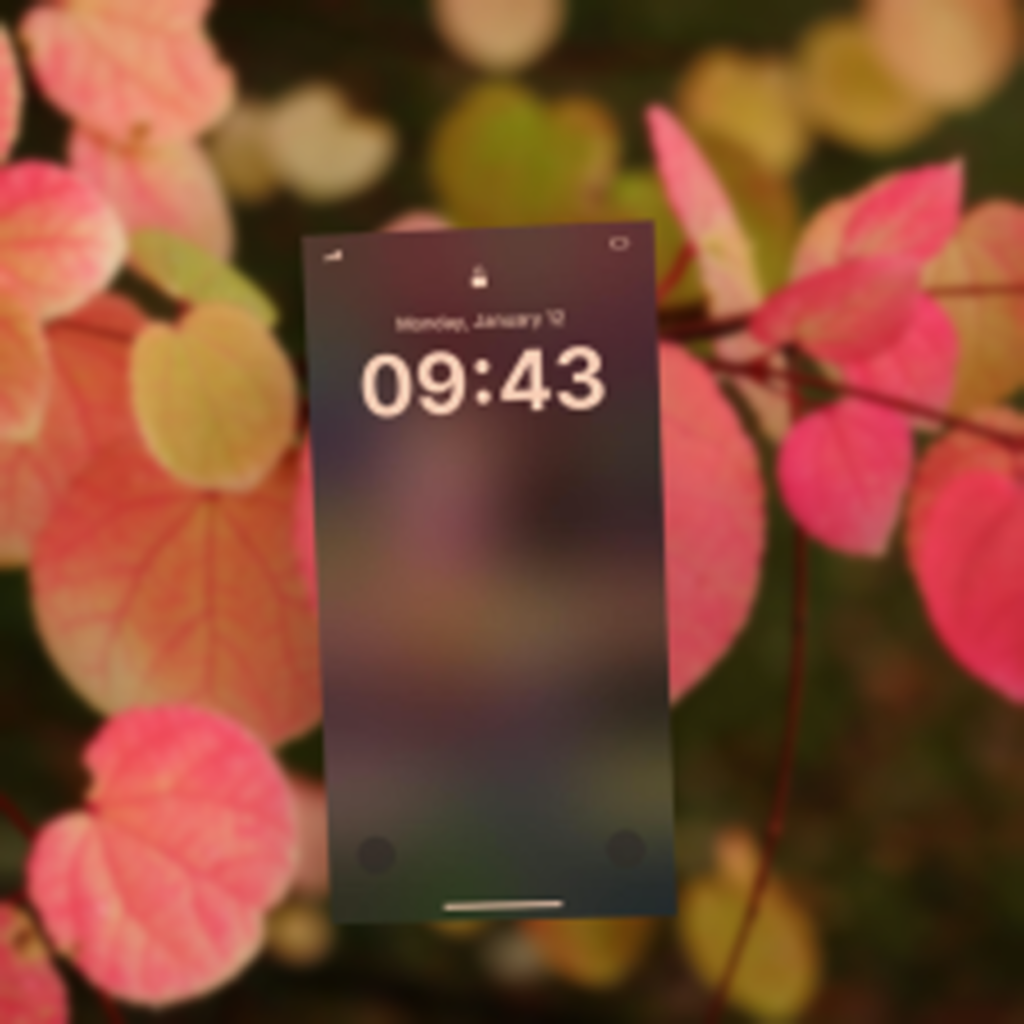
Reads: 9,43
